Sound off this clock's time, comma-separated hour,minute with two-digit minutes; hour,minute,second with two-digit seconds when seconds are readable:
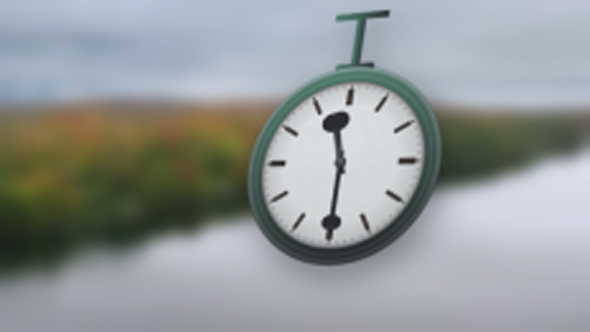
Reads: 11,30
